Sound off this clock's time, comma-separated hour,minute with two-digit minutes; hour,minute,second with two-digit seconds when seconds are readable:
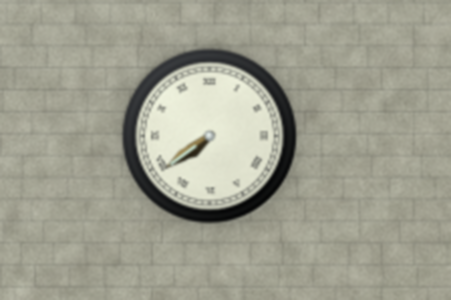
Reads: 7,39
